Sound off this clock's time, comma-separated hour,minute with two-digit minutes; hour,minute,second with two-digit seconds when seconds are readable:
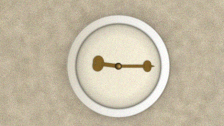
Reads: 9,15
